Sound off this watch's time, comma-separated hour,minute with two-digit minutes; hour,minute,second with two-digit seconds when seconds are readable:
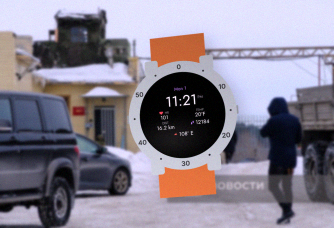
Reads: 11,21
